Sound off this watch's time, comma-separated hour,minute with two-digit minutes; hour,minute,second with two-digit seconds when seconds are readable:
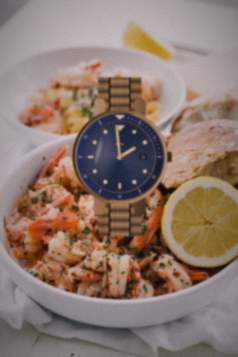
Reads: 1,59
